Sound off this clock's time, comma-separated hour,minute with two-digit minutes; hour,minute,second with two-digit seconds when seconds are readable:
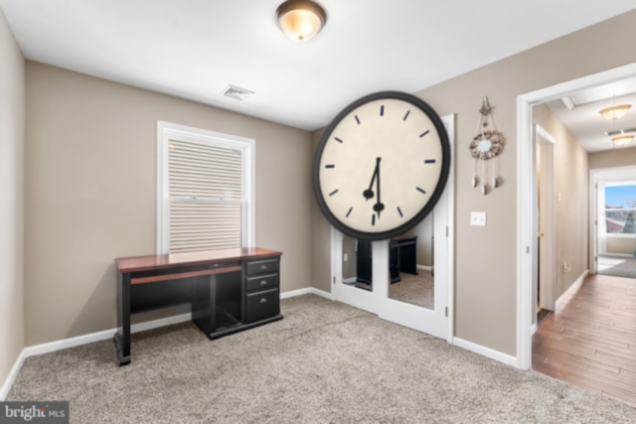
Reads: 6,29
